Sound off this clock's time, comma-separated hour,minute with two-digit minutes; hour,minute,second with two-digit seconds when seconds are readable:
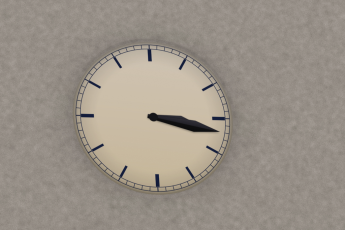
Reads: 3,17
